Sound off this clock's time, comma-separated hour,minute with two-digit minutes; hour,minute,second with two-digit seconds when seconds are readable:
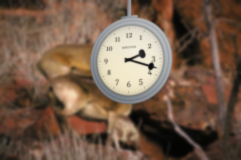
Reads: 2,18
